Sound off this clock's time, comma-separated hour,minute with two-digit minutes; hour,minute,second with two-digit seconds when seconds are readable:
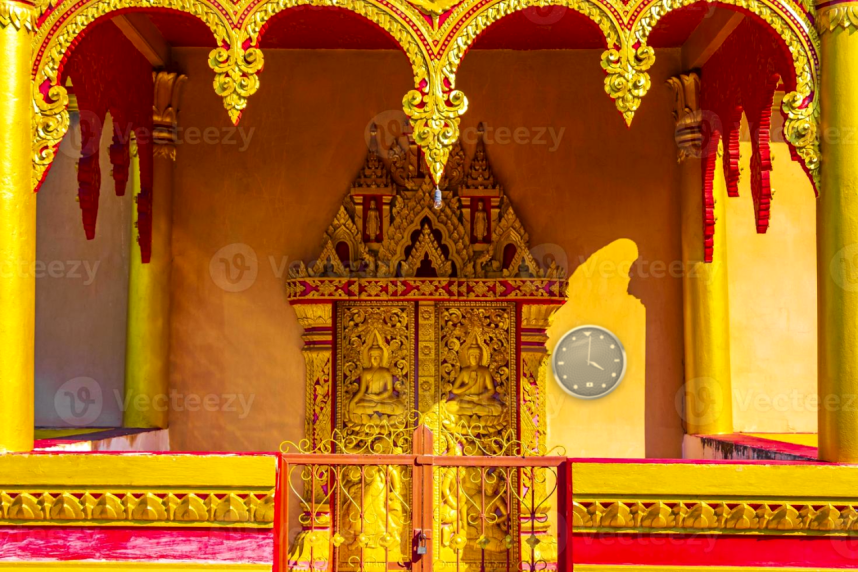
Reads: 4,01
